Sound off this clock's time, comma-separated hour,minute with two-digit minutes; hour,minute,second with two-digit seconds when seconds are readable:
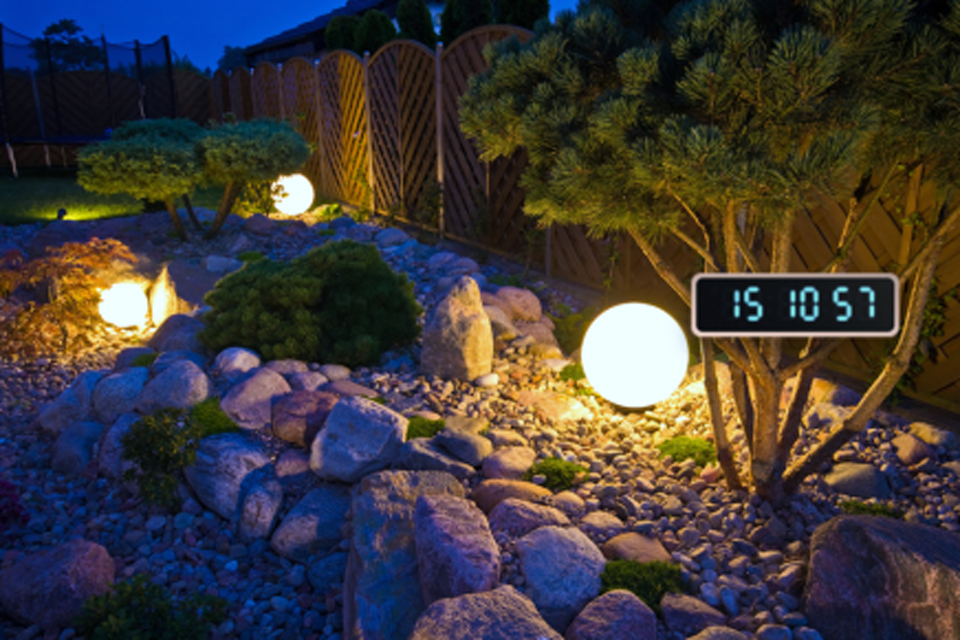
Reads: 15,10,57
